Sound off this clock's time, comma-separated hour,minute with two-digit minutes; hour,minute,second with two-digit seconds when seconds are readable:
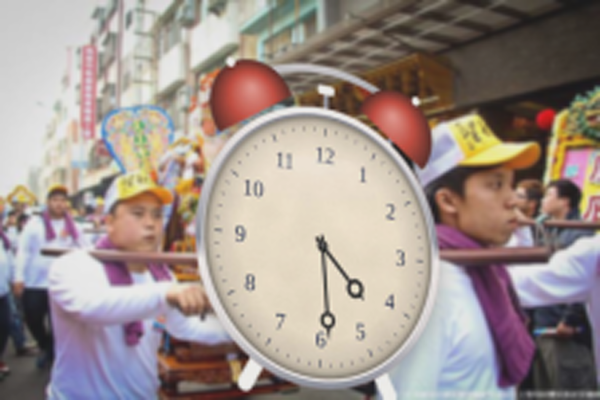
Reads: 4,29
